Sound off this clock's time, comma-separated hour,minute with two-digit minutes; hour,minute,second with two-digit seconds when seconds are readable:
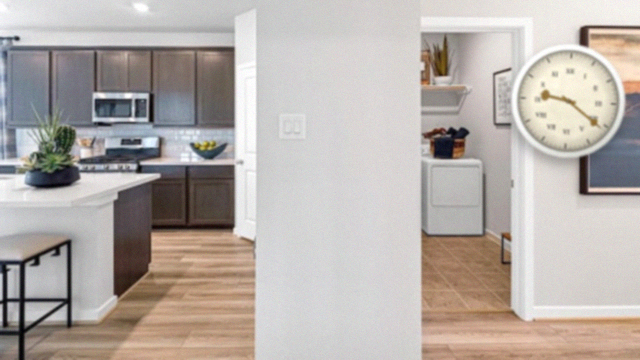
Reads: 9,21
